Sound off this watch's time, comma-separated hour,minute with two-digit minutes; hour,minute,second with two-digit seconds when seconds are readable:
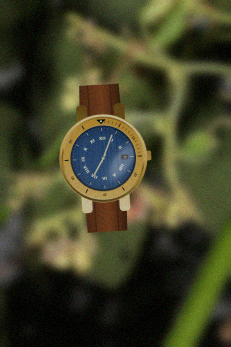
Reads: 7,04
